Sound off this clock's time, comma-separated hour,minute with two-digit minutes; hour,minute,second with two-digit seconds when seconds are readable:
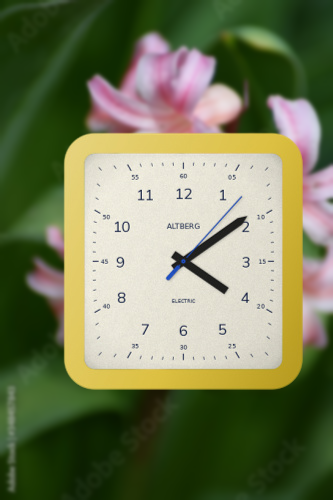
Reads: 4,09,07
